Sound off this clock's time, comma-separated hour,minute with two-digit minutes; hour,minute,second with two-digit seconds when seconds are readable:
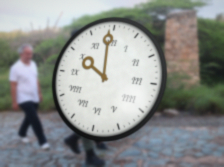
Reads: 9,59
